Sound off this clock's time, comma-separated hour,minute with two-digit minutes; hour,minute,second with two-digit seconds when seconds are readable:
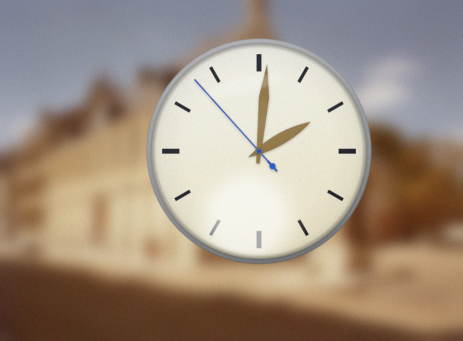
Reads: 2,00,53
